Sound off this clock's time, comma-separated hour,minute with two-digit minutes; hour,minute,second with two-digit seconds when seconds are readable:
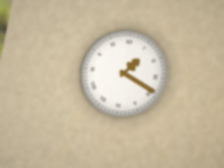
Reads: 1,19
